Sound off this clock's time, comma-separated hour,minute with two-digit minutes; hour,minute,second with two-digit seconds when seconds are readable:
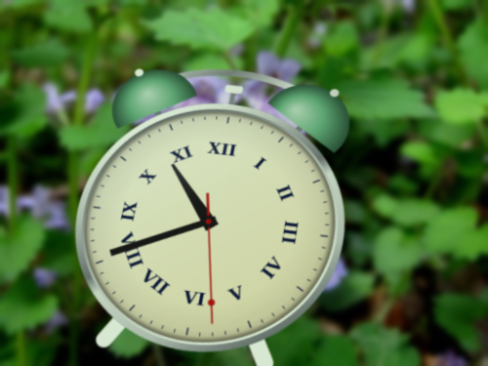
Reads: 10,40,28
